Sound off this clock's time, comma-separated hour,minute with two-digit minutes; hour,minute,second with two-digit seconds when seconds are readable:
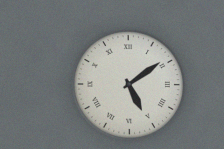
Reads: 5,09
